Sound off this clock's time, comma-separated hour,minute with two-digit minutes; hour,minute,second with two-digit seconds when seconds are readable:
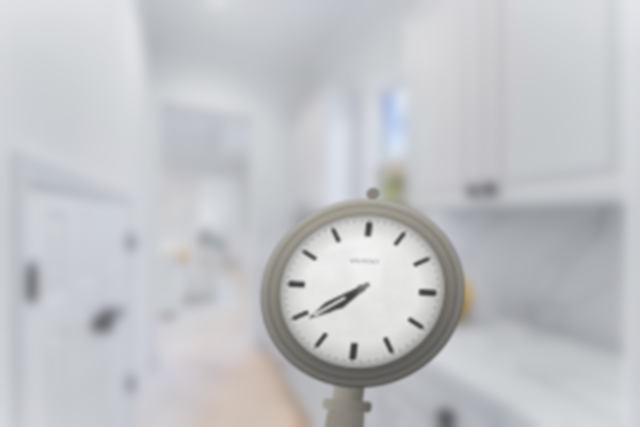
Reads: 7,39
